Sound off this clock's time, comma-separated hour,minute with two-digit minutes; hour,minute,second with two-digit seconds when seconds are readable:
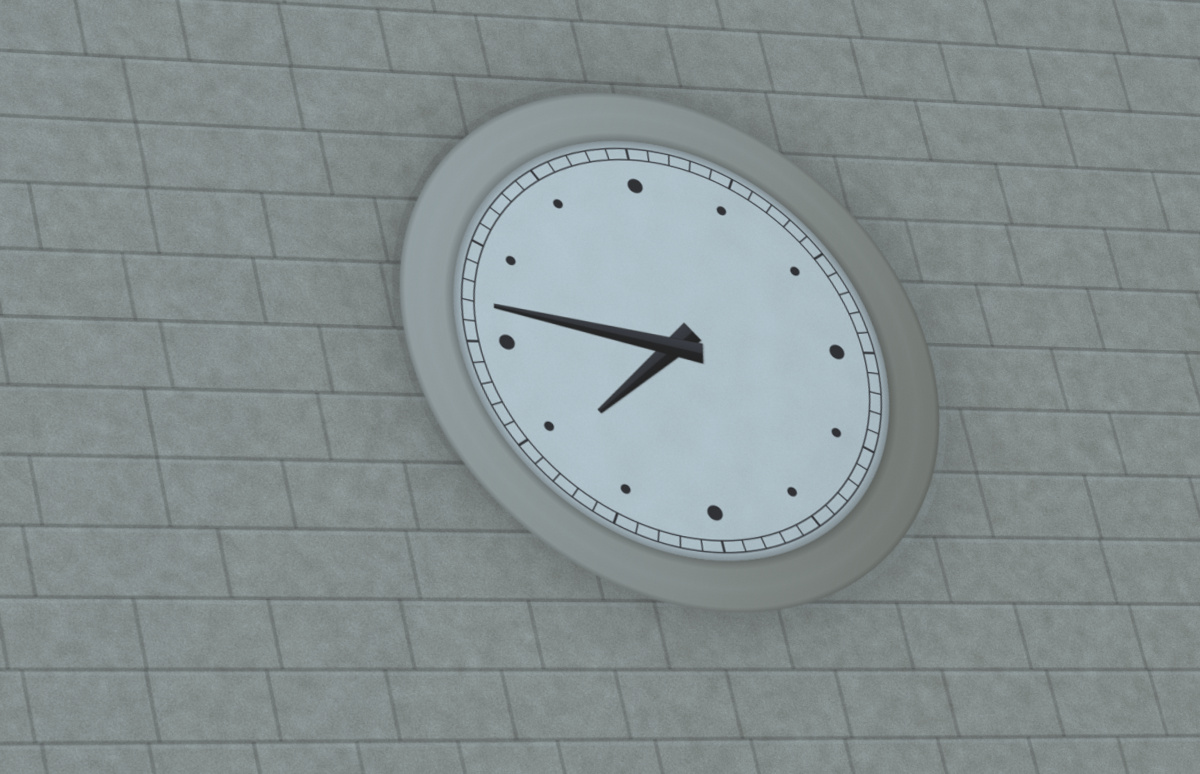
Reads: 7,47
